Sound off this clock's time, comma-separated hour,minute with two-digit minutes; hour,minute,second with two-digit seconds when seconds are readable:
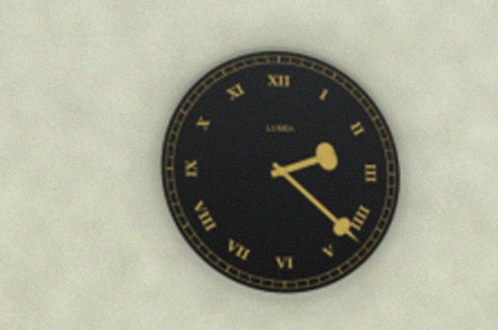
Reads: 2,22
